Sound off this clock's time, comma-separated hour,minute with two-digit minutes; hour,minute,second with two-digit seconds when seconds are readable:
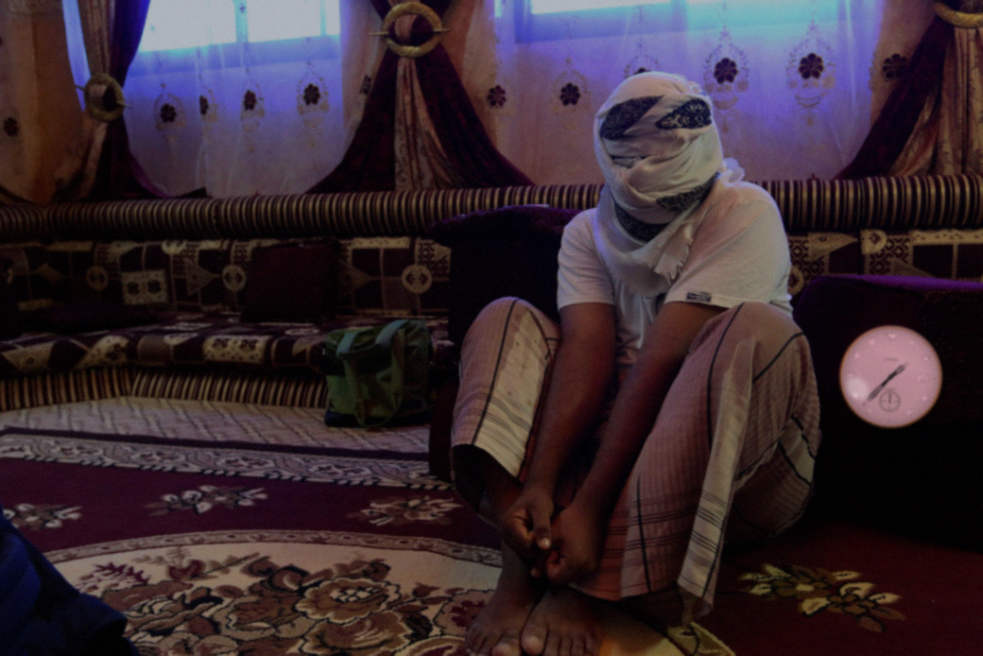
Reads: 1,37
